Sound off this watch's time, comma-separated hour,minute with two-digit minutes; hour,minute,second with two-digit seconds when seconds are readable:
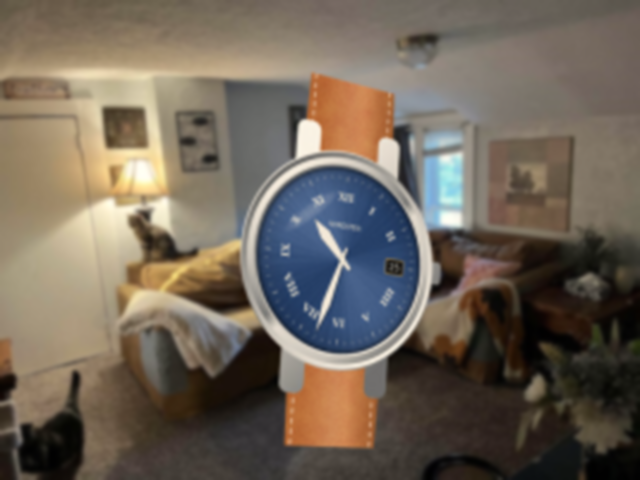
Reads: 10,33
